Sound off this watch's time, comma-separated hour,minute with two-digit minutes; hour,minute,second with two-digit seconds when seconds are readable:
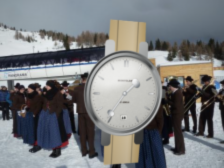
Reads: 1,36
